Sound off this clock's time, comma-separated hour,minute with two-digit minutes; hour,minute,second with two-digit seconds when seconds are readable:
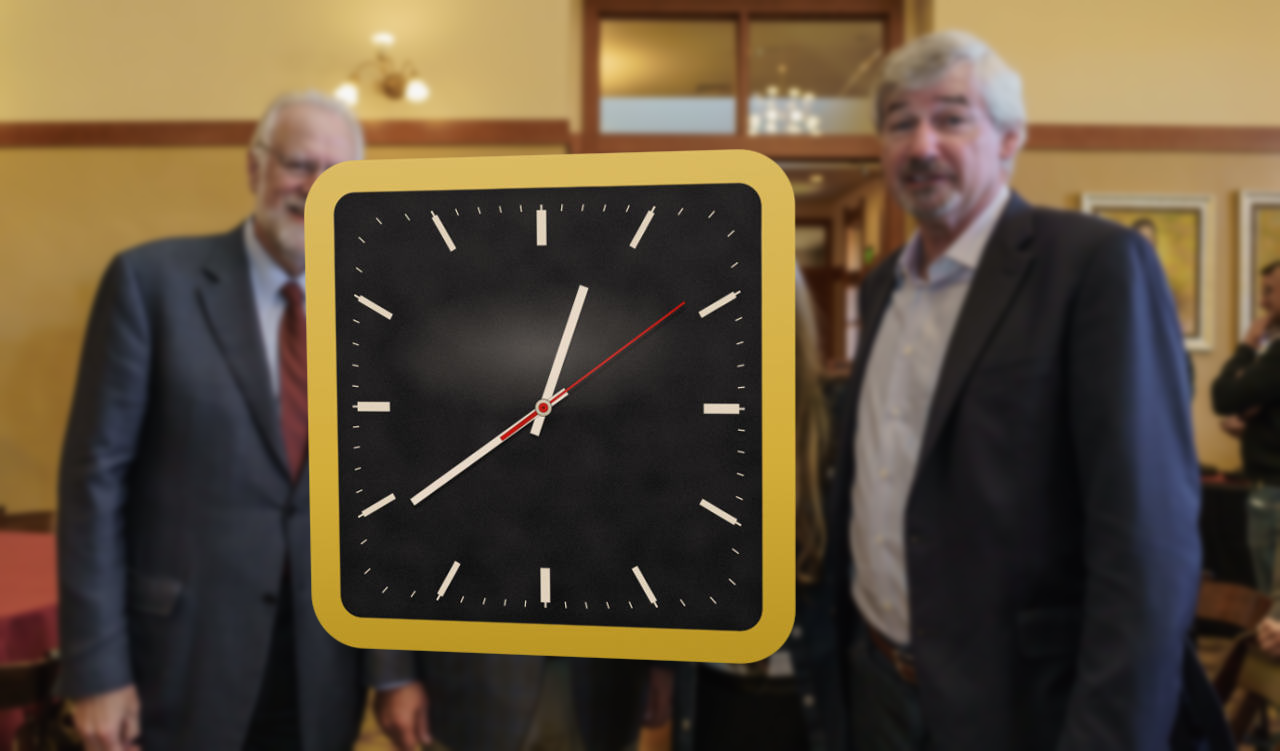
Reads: 12,39,09
